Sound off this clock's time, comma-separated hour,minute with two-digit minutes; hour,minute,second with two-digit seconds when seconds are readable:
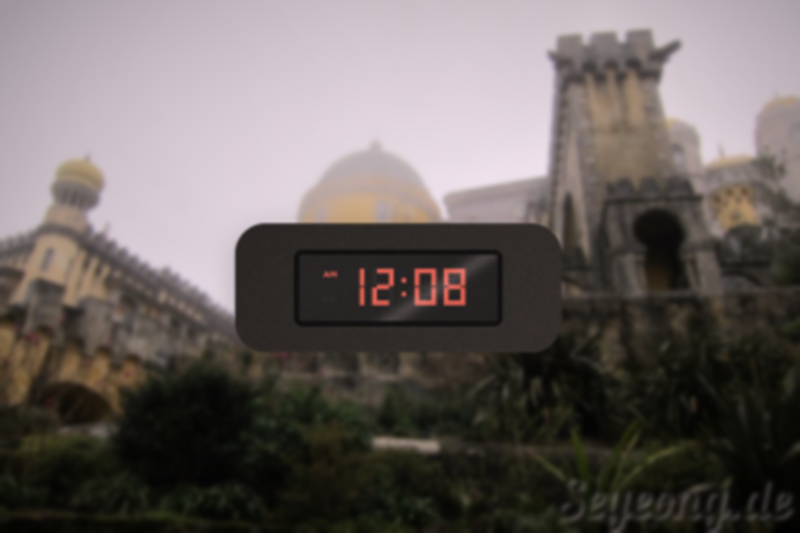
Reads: 12,08
